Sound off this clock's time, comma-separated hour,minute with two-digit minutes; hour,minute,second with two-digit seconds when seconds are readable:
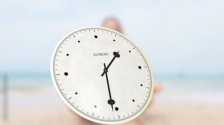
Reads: 1,31
